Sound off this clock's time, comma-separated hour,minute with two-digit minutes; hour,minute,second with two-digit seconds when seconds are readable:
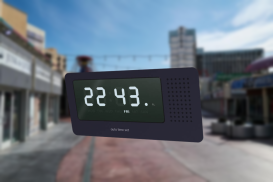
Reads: 22,43
